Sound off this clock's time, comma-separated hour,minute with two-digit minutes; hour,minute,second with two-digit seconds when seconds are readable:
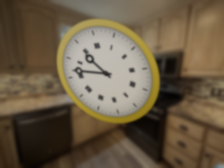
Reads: 10,47
